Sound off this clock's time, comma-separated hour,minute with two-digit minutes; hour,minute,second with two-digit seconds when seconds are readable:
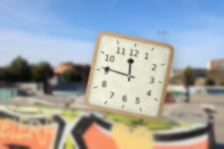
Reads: 11,46
